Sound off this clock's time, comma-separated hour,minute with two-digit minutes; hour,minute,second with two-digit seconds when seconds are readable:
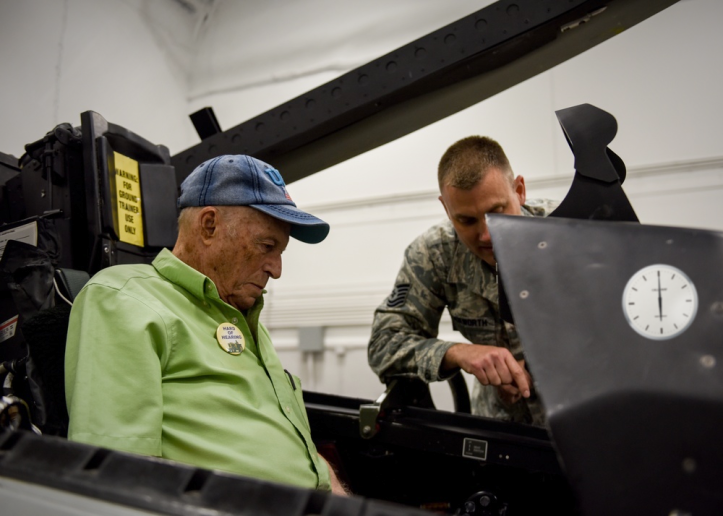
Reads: 6,00
